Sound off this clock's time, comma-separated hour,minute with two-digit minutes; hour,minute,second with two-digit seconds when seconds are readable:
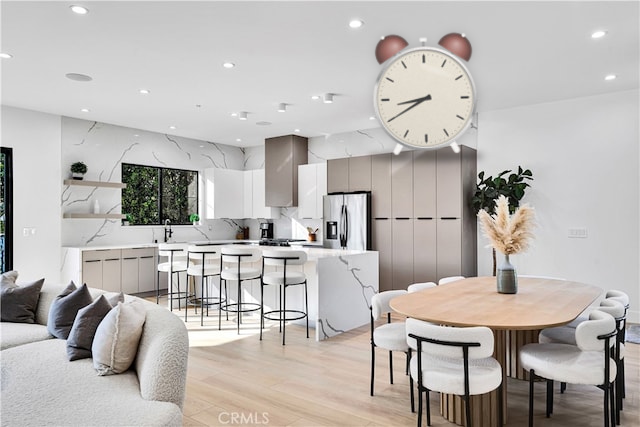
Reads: 8,40
